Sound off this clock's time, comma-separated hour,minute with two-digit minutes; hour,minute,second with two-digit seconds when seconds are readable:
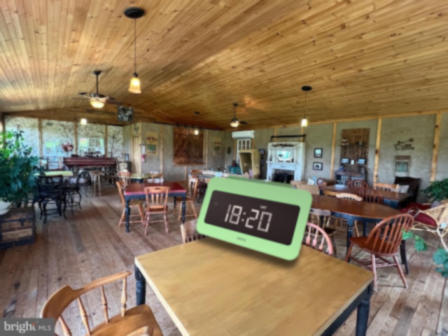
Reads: 18,20
